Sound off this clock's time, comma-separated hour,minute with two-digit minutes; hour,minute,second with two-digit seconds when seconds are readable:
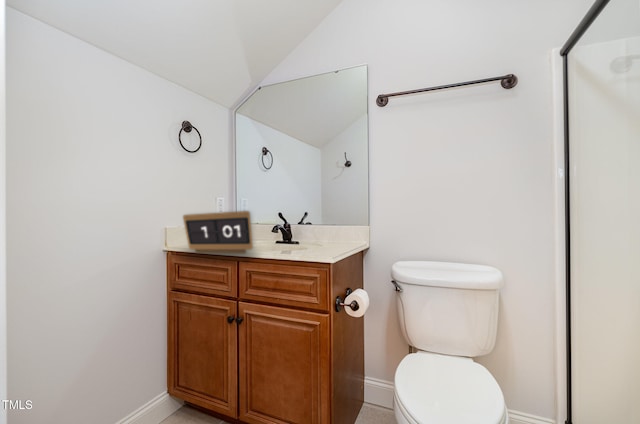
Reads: 1,01
